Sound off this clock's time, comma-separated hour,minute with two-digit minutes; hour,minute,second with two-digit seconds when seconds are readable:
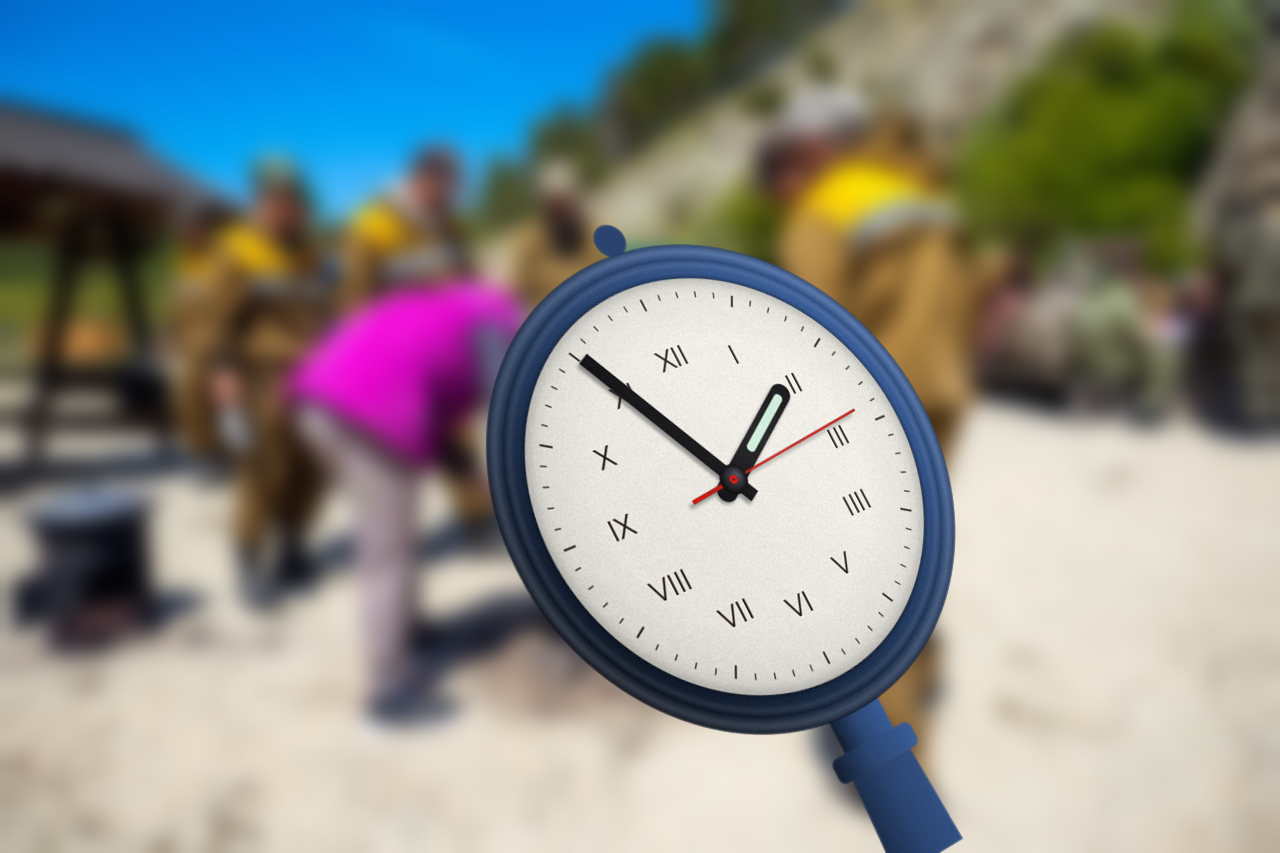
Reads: 1,55,14
